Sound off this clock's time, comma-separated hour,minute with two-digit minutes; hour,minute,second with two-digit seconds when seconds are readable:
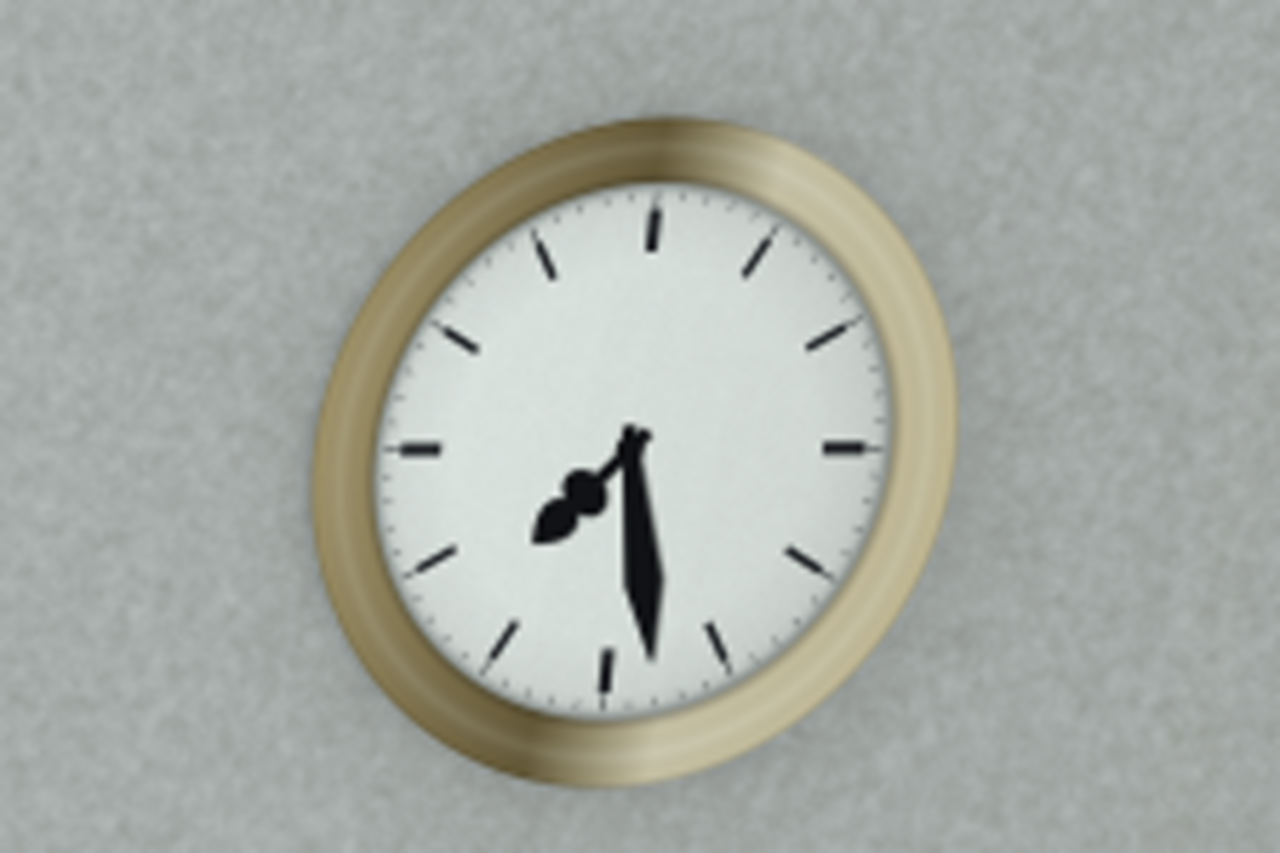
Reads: 7,28
